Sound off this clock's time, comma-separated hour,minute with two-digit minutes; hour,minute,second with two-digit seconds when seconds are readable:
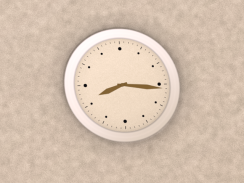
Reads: 8,16
